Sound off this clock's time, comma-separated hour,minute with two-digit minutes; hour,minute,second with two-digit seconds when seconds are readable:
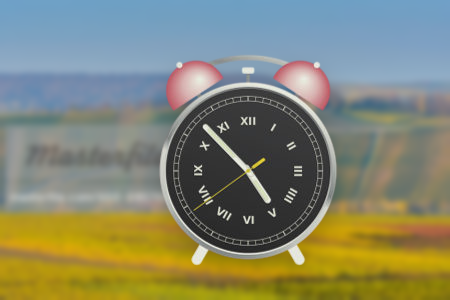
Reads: 4,52,39
